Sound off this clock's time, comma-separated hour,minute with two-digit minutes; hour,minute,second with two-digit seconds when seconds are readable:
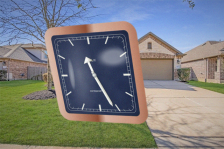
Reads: 11,26
